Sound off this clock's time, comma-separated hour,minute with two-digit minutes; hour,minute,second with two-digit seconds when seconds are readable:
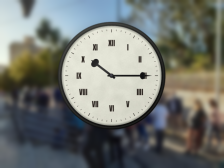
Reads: 10,15
